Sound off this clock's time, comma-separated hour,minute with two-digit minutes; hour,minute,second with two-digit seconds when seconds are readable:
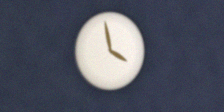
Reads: 3,58
